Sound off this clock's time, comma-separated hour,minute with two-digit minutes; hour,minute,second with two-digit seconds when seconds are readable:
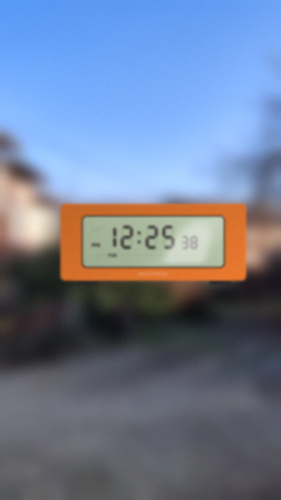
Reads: 12,25,38
